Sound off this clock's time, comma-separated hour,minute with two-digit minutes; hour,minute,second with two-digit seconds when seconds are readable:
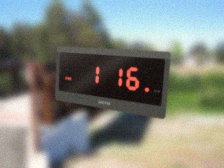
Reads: 1,16
